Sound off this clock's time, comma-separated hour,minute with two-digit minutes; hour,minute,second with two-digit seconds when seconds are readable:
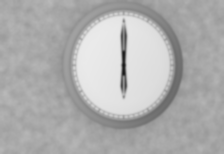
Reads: 6,00
